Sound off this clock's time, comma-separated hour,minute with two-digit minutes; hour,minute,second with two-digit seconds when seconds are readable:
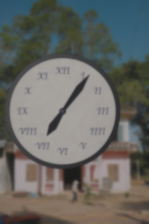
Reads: 7,06
